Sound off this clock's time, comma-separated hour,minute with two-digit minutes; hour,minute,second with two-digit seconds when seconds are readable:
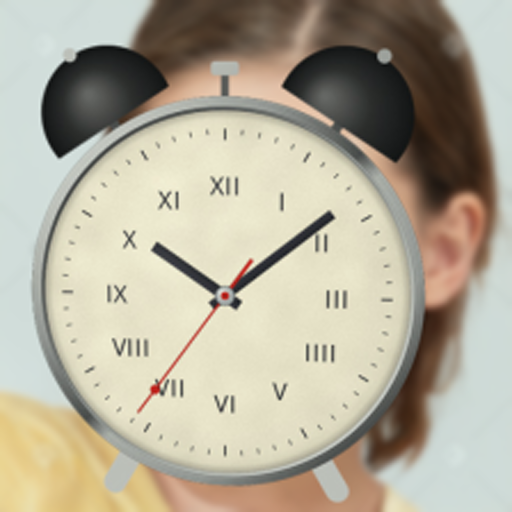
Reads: 10,08,36
